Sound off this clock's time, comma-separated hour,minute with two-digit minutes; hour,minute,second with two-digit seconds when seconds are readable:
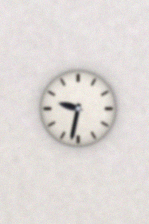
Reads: 9,32
